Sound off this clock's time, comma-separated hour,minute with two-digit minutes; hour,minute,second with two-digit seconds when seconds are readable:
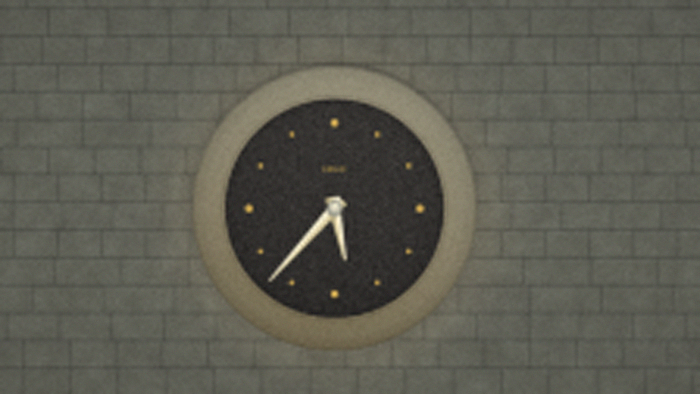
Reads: 5,37
